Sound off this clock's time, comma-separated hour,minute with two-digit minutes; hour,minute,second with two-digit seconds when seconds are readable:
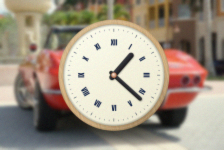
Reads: 1,22
